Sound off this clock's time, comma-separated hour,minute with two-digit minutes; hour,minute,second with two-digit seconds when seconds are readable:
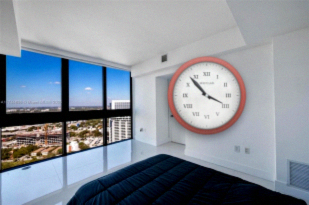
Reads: 3,53
